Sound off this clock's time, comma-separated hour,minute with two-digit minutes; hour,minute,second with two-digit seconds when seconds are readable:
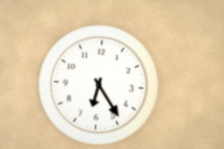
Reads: 6,24
